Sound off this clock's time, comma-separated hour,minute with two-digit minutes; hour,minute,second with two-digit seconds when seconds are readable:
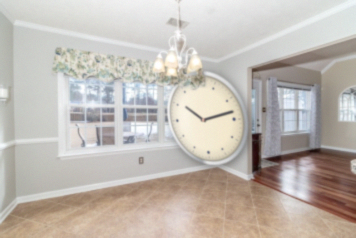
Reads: 10,13
